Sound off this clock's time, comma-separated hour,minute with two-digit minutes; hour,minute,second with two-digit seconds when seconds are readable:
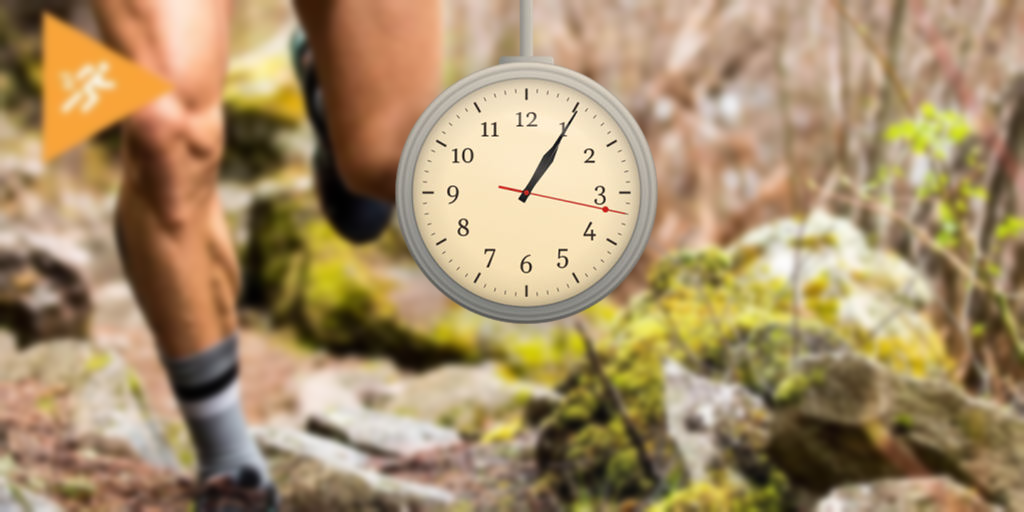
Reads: 1,05,17
